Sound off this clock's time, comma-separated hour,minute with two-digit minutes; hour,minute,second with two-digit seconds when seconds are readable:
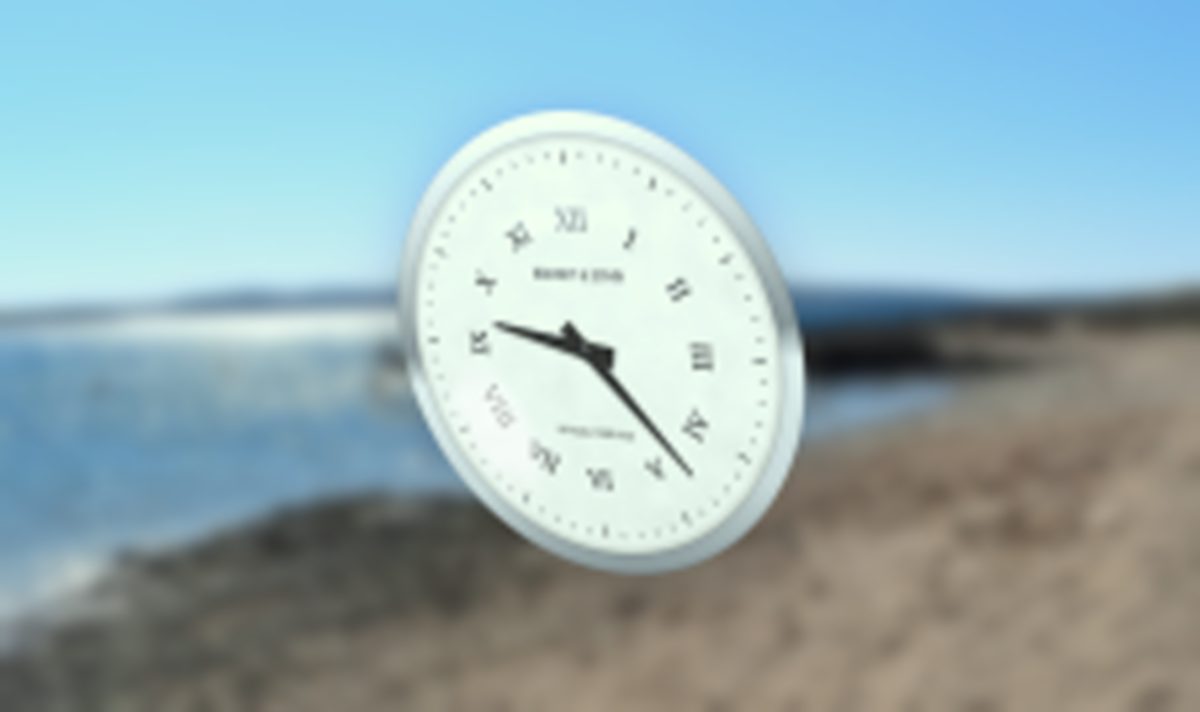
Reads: 9,23
